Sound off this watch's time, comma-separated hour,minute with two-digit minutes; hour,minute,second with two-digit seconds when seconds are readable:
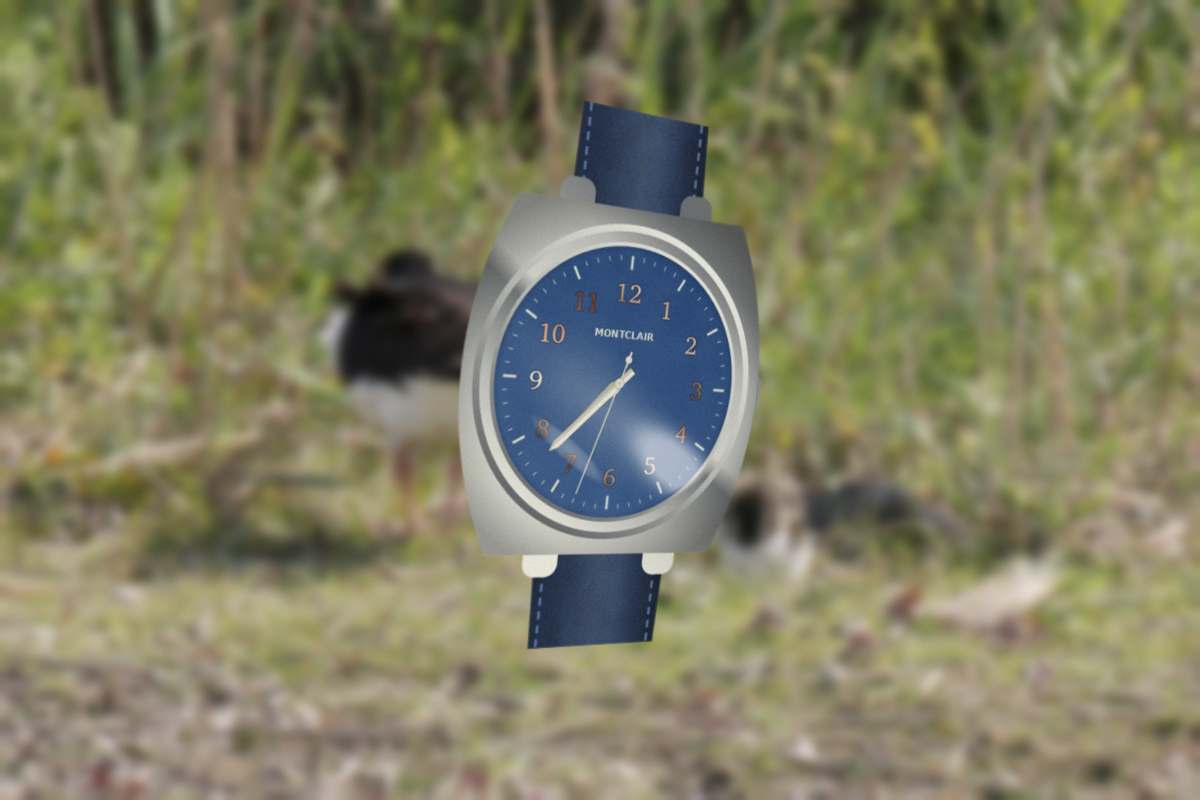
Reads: 7,37,33
